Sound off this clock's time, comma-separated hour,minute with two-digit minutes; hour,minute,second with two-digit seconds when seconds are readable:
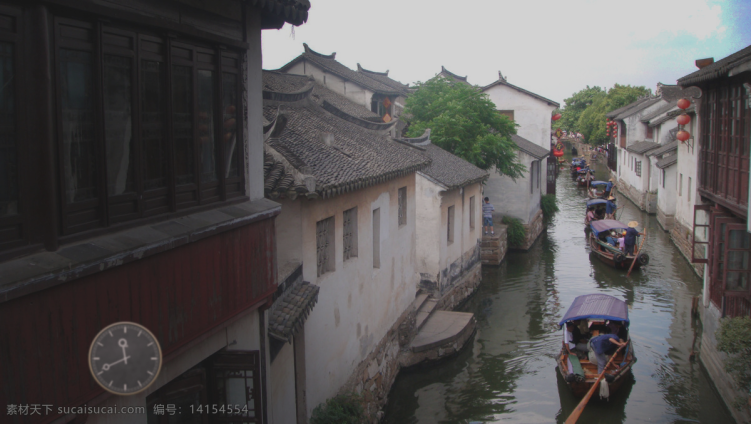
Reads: 11,41
